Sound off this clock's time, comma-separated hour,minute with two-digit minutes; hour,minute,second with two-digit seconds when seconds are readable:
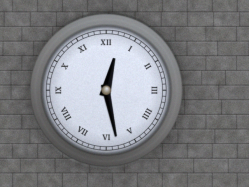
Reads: 12,28
